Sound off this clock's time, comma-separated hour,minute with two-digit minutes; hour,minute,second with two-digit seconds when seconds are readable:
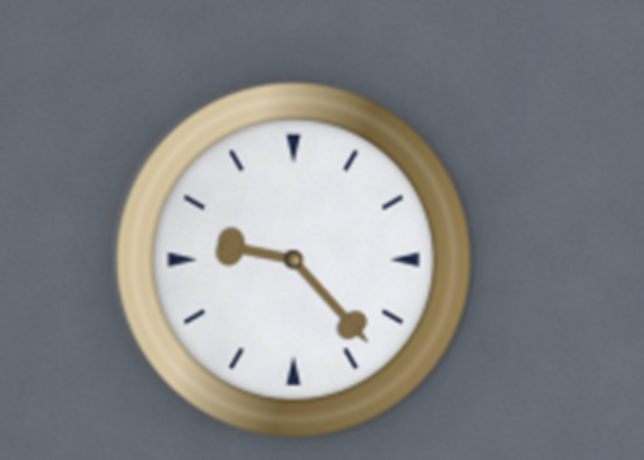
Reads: 9,23
